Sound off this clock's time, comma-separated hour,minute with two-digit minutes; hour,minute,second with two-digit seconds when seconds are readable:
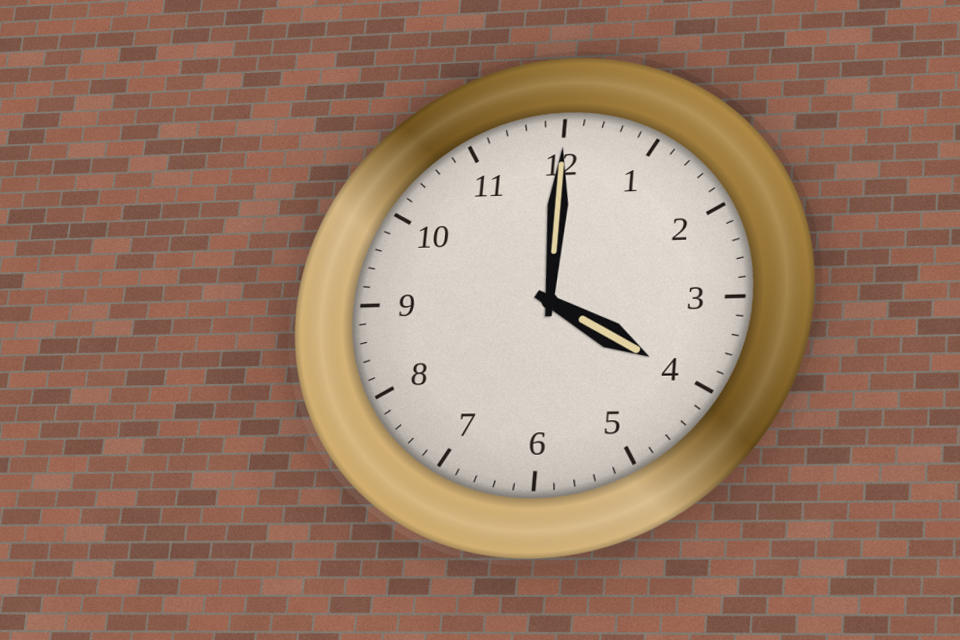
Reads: 4,00
